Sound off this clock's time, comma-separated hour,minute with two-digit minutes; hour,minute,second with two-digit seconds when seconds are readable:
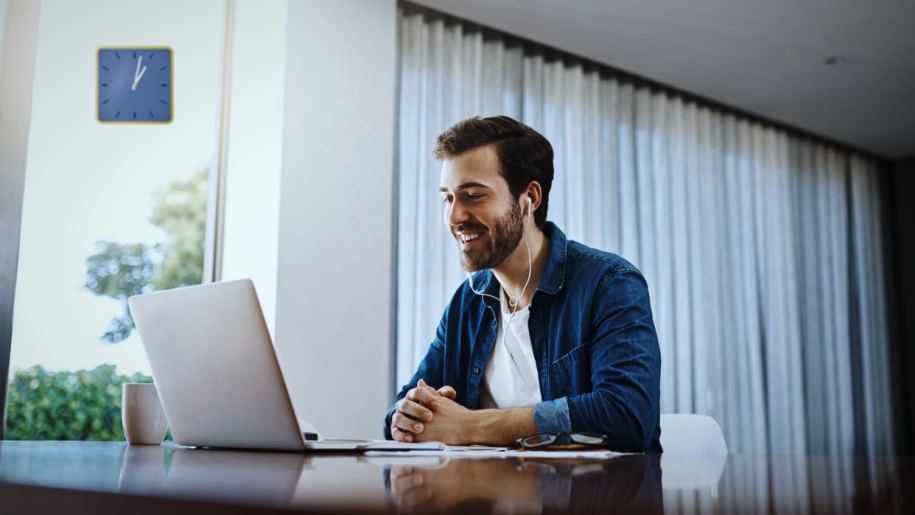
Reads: 1,02
